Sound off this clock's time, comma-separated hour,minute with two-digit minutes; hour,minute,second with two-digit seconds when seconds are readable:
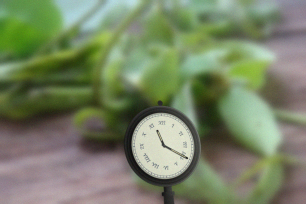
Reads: 11,20
